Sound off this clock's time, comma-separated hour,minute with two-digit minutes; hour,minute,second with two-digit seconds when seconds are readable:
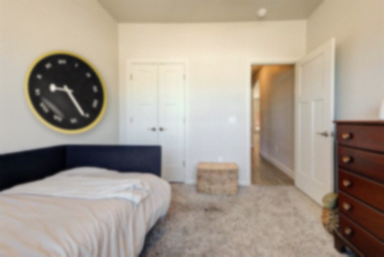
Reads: 9,26
